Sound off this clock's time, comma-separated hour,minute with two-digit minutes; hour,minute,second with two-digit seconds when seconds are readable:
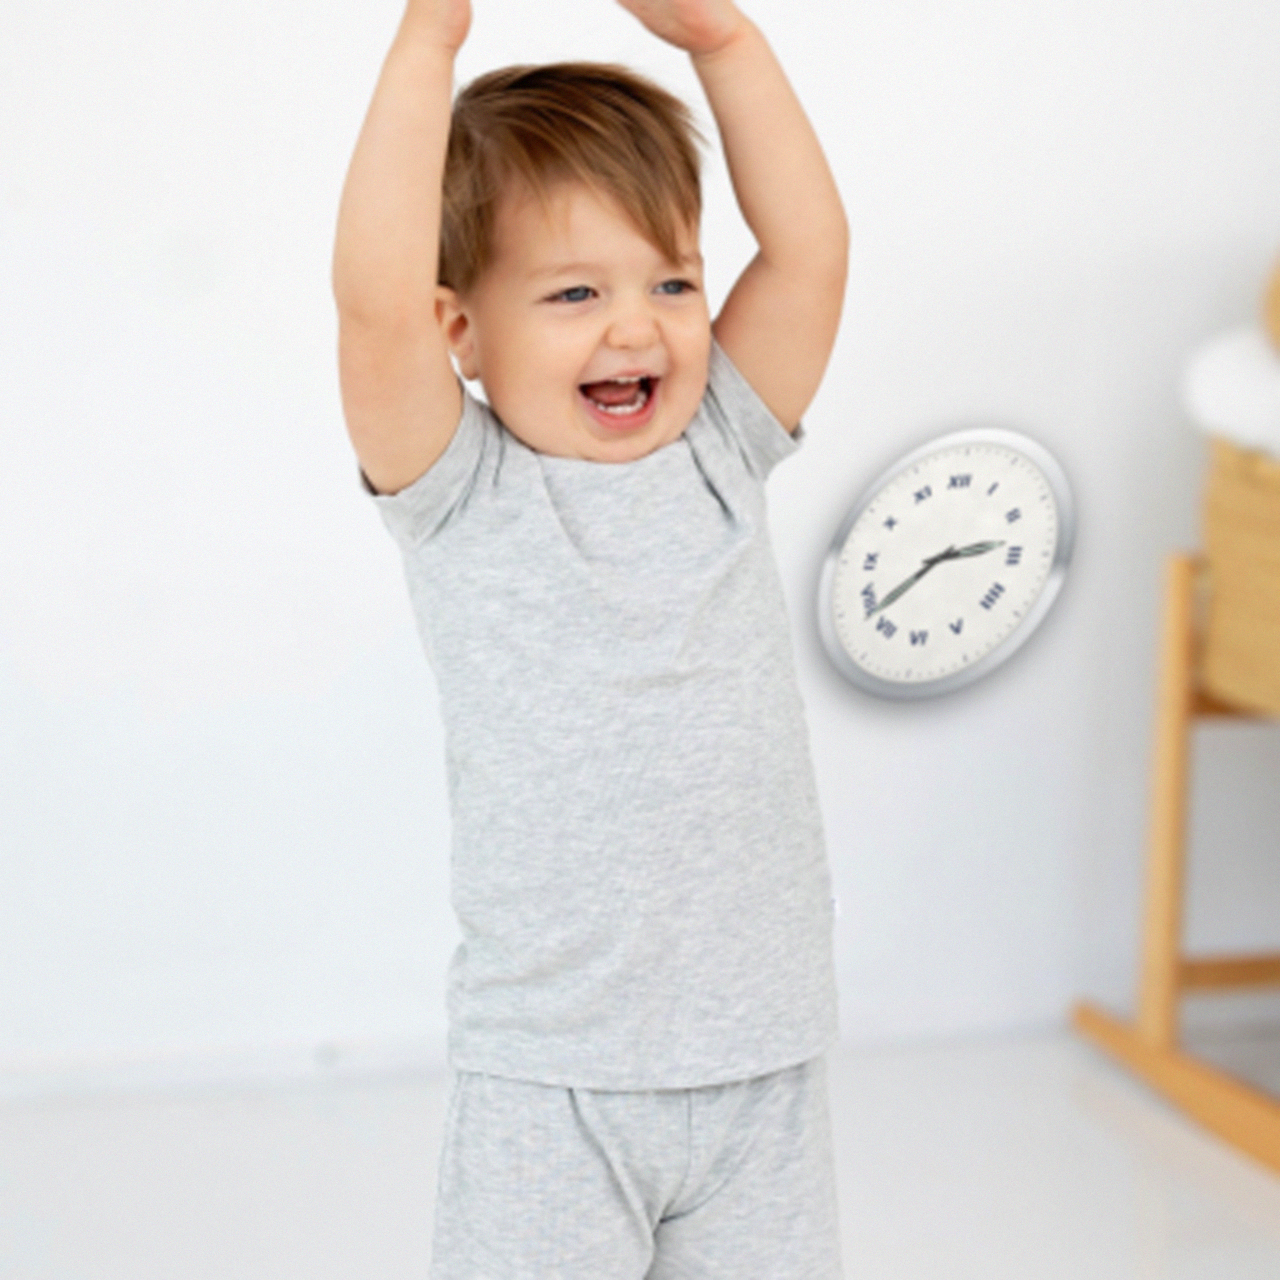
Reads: 2,38
